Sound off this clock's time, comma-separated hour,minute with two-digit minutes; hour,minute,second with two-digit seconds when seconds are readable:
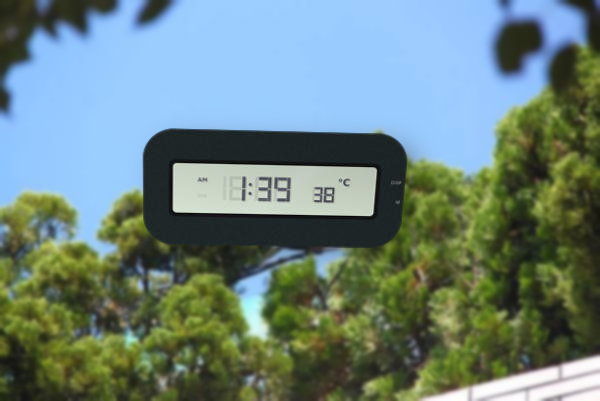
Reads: 1,39
